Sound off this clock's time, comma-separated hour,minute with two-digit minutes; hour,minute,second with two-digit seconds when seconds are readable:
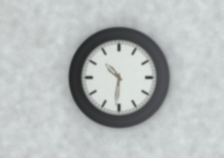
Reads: 10,31
